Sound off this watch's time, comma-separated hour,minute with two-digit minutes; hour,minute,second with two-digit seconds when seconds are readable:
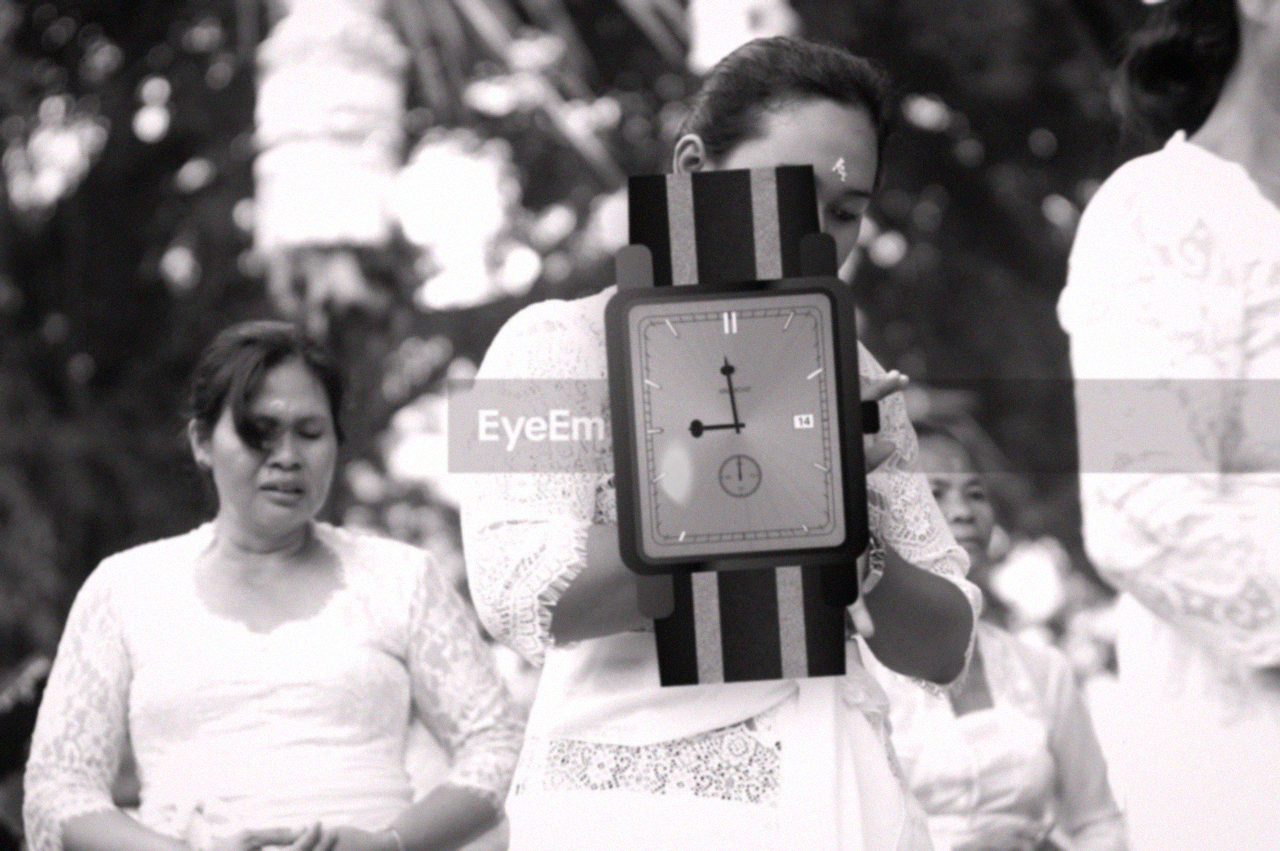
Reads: 8,59
